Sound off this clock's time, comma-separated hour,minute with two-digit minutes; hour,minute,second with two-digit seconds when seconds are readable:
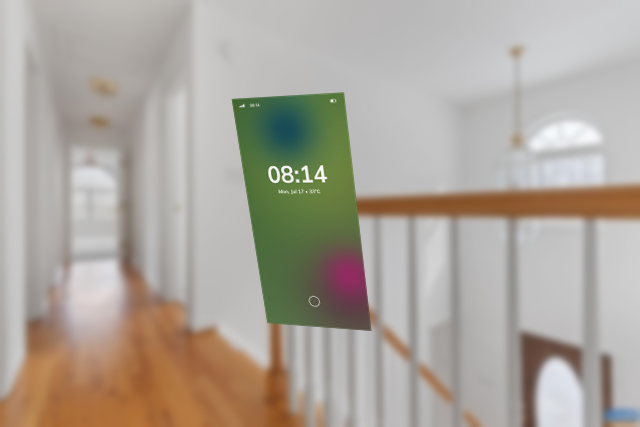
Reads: 8,14
